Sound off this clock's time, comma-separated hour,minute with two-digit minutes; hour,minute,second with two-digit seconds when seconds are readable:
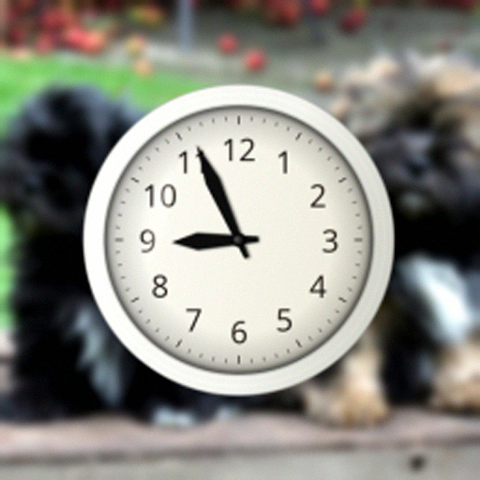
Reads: 8,56
